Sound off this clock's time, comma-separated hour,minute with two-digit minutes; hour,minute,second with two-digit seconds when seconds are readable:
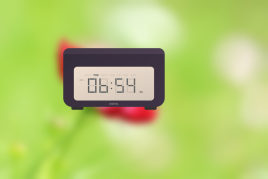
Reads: 6,54
